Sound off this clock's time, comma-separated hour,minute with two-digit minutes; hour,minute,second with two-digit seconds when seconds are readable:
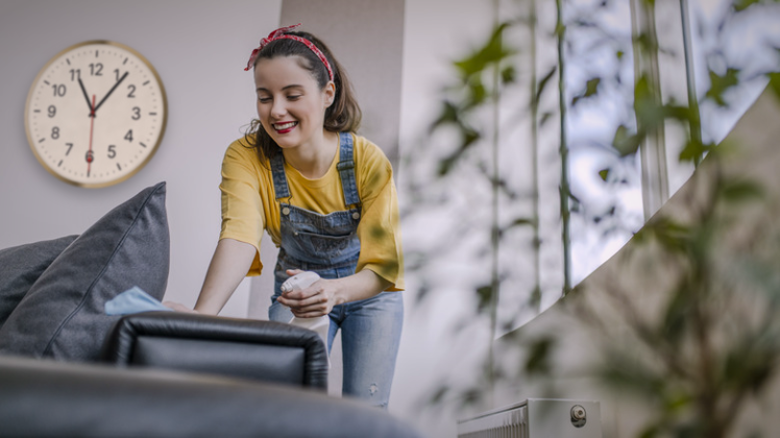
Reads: 11,06,30
